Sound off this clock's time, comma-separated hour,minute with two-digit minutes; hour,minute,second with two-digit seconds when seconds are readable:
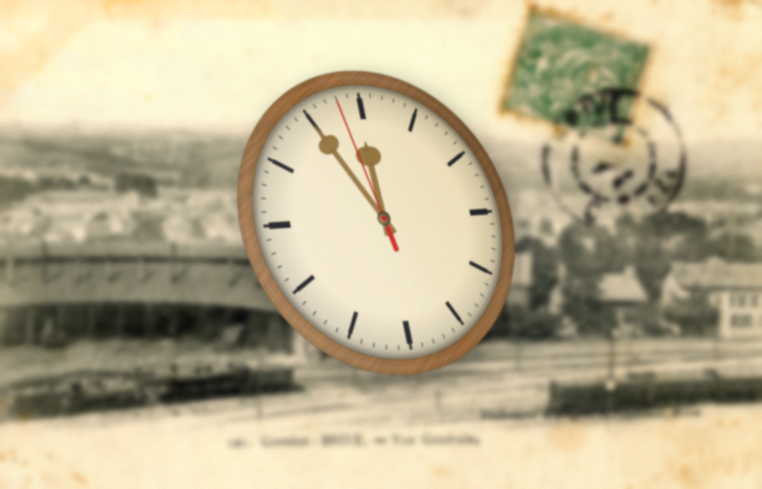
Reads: 11,54,58
